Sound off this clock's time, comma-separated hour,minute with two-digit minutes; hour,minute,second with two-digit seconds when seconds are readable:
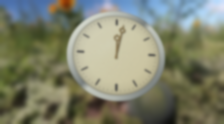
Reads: 12,02
